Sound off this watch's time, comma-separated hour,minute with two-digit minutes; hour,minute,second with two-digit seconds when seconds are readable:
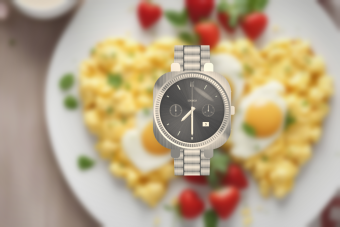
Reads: 7,30
